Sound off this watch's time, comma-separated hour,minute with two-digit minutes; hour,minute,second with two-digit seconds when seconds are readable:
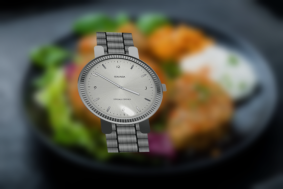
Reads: 3,51
